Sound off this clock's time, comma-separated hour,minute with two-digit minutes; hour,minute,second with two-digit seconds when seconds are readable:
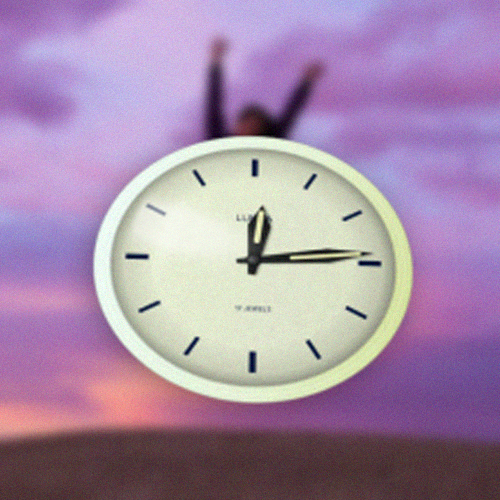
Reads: 12,14
